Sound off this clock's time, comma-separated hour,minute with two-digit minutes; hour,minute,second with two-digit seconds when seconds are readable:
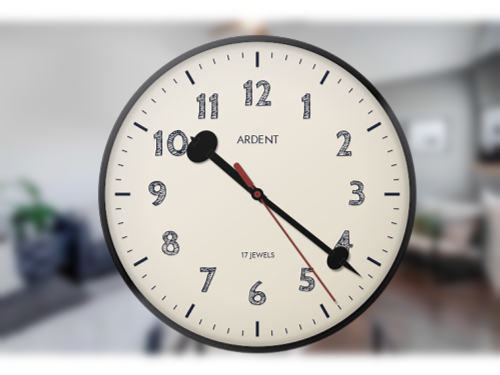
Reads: 10,21,24
